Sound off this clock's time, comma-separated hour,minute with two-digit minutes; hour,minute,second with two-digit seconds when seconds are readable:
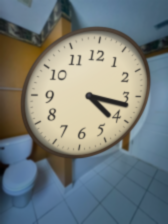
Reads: 4,17
